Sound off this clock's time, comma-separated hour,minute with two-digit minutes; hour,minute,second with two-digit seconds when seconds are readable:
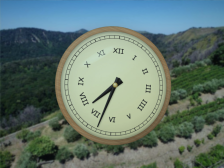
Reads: 7,33
